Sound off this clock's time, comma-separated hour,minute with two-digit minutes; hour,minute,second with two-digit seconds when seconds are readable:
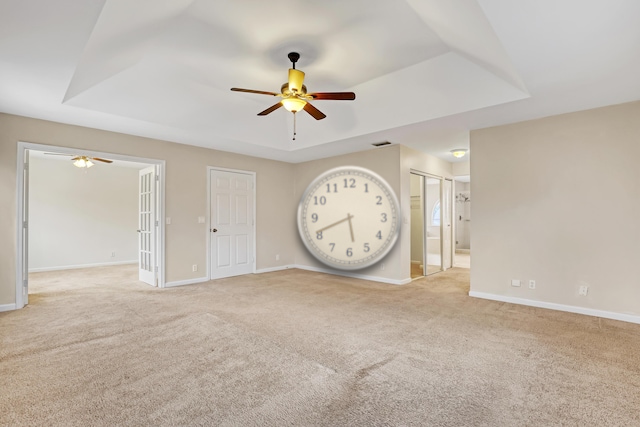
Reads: 5,41
